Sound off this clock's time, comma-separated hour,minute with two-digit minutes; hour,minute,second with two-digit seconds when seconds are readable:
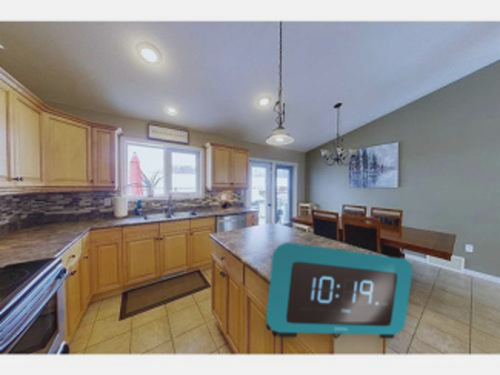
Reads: 10,19
